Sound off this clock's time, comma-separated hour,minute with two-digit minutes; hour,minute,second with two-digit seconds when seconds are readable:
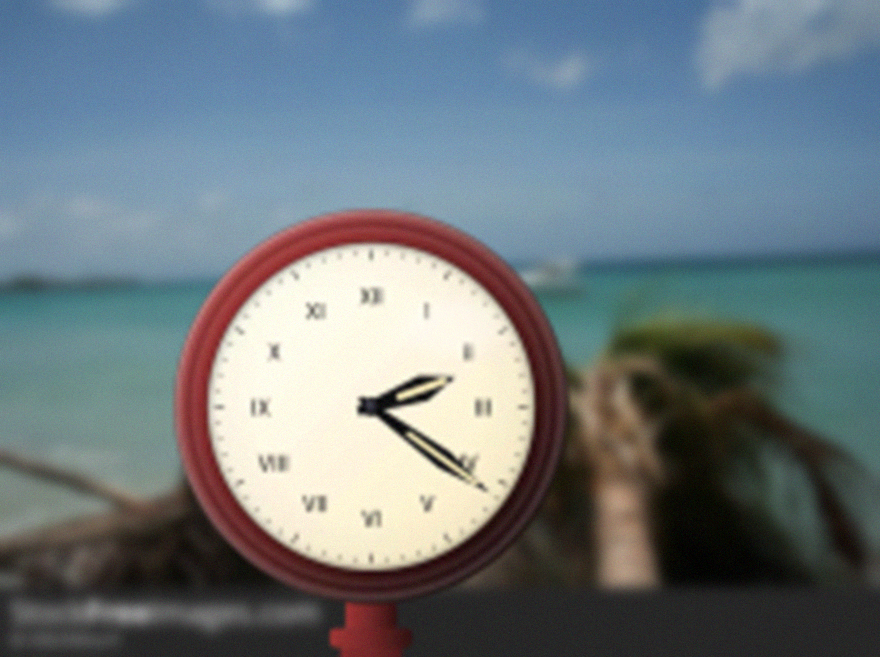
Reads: 2,21
